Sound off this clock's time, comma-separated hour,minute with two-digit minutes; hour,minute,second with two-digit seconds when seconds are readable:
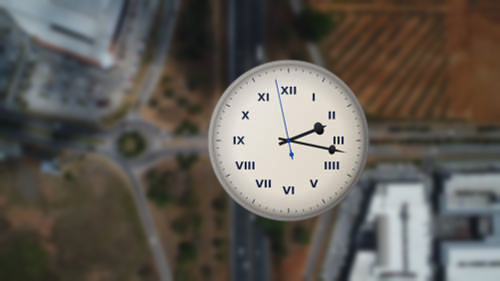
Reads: 2,16,58
